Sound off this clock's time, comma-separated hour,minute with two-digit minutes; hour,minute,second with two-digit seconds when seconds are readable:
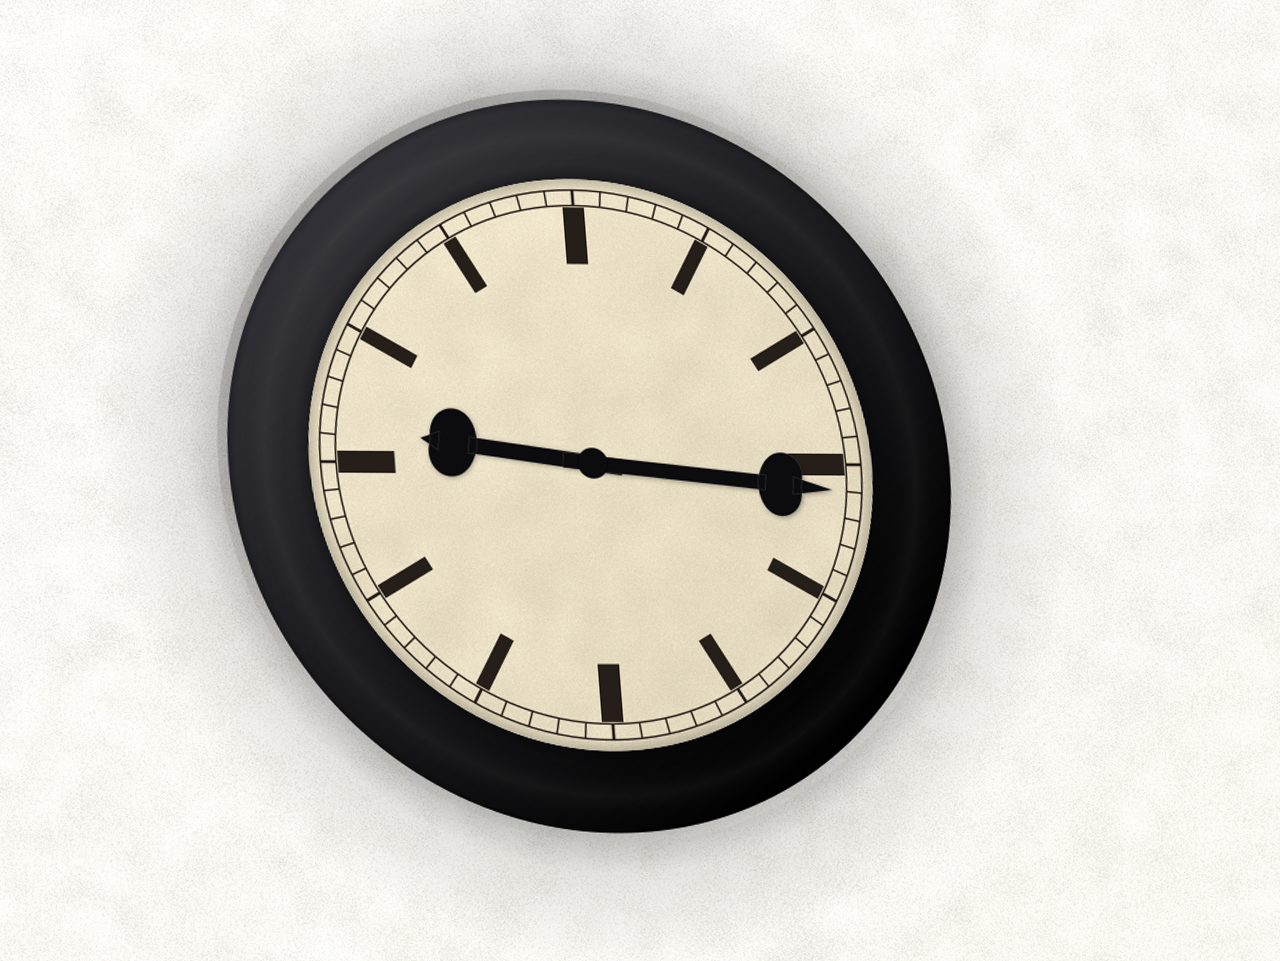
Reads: 9,16
